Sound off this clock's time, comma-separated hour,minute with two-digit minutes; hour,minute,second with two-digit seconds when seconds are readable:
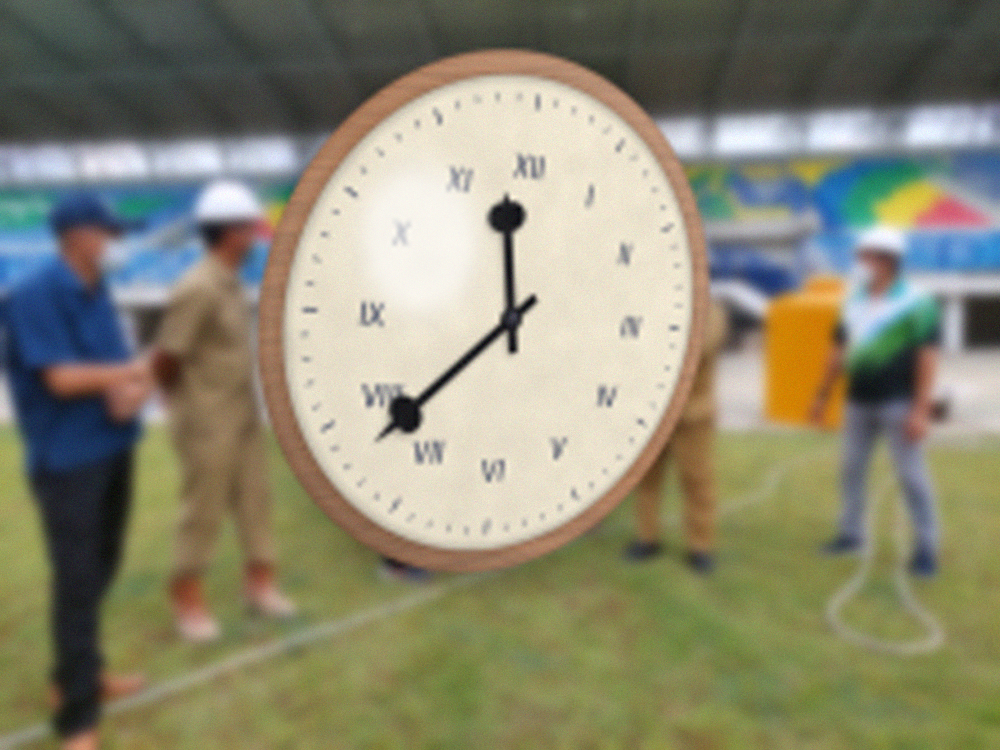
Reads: 11,38
